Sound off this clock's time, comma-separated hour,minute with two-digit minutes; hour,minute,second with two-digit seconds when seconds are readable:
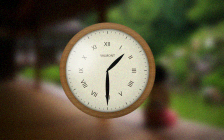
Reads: 1,30
